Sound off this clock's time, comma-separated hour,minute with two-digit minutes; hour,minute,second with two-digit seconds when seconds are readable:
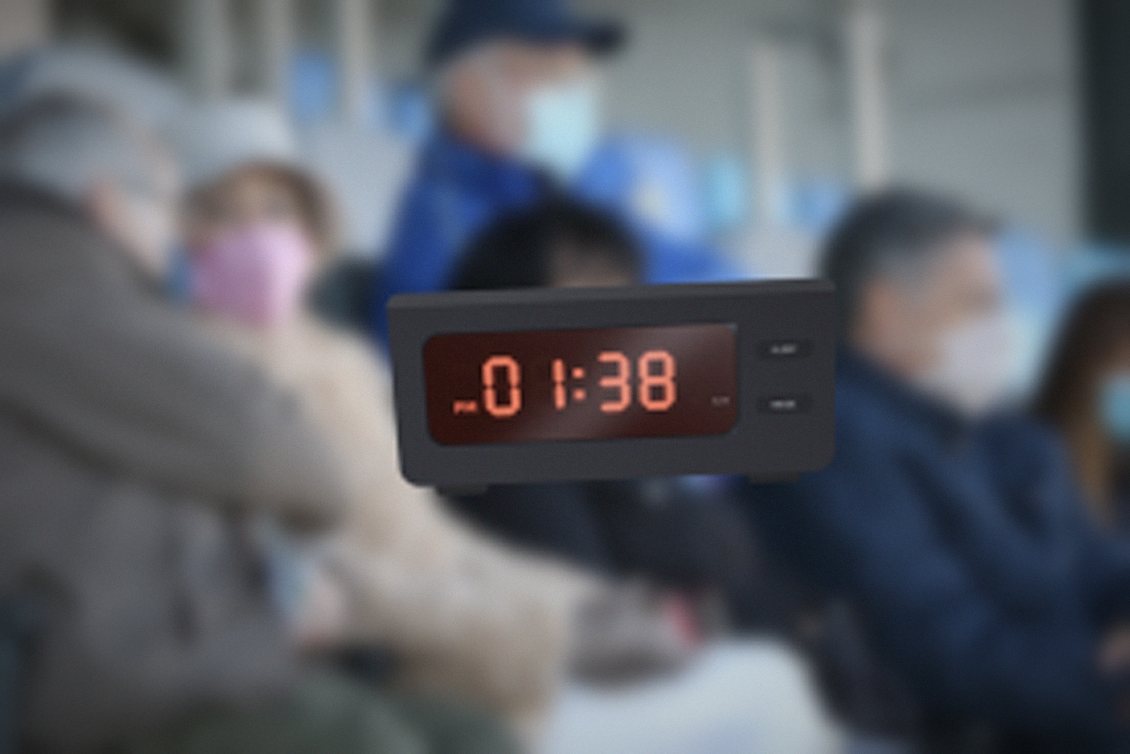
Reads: 1,38
